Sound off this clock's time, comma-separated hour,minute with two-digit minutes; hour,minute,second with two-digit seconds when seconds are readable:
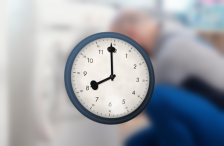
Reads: 7,59
